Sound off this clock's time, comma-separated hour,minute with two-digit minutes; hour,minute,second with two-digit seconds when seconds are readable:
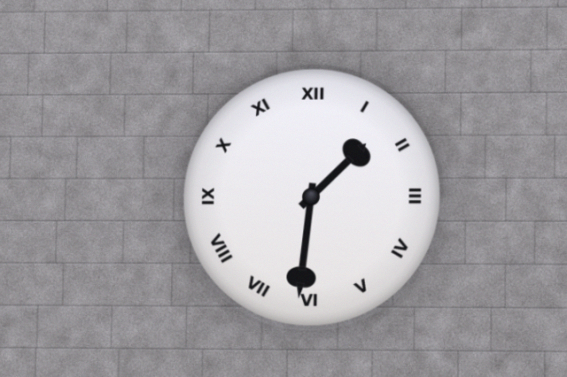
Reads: 1,31
